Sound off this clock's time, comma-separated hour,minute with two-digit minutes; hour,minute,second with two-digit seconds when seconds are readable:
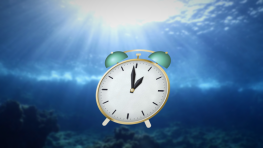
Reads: 12,59
